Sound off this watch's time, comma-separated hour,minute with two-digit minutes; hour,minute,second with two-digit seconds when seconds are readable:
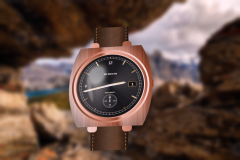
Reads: 2,43
